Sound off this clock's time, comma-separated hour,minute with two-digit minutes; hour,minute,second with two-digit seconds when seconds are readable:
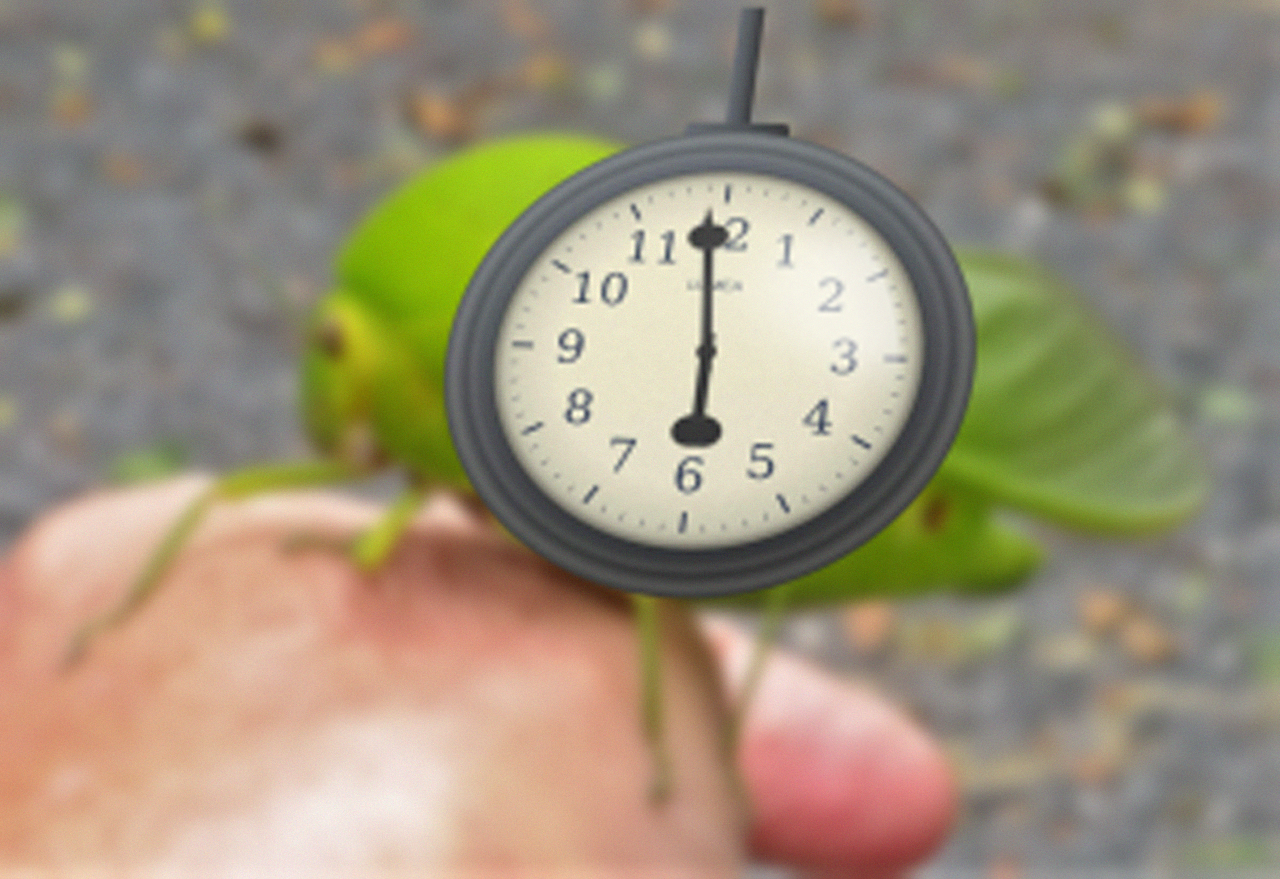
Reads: 5,59
